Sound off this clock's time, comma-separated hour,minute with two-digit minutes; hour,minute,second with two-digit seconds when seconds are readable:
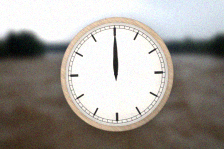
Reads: 12,00
